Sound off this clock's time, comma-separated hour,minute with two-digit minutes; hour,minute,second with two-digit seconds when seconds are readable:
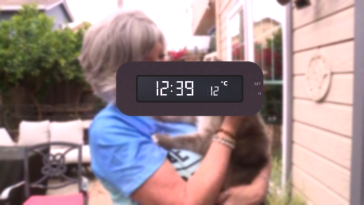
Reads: 12,39
